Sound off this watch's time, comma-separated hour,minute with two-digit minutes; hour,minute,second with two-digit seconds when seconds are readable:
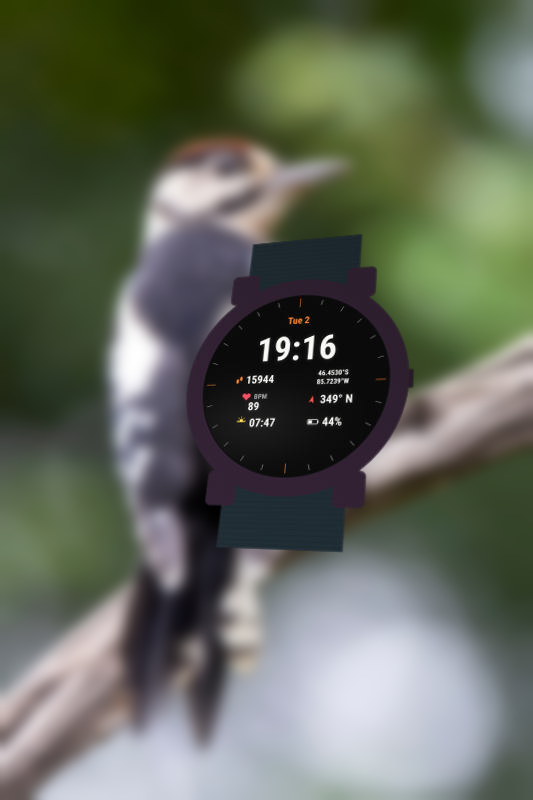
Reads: 19,16
